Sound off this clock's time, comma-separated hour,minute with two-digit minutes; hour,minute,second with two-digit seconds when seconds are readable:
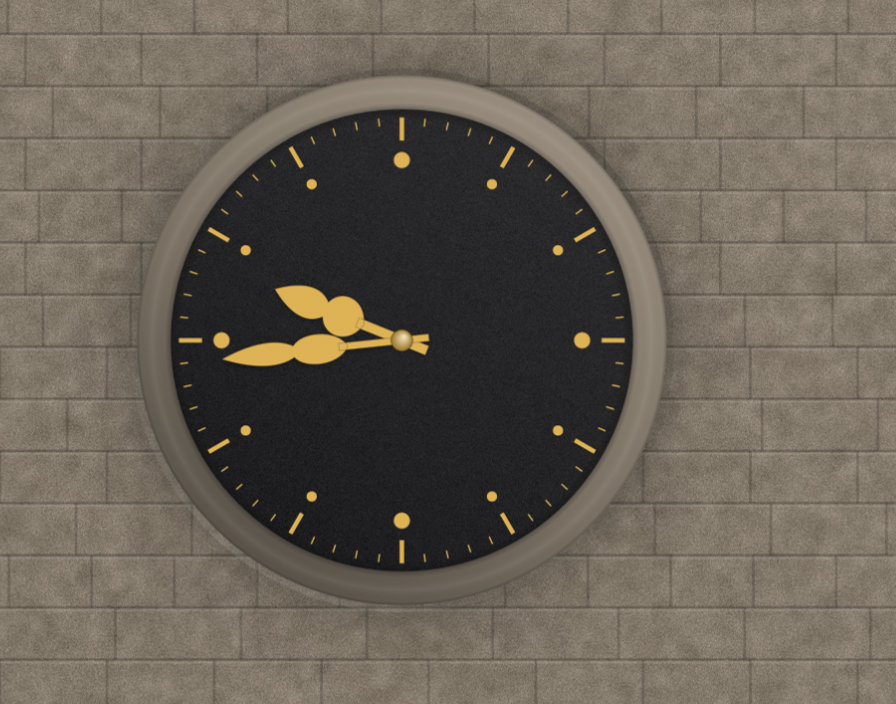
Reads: 9,44
